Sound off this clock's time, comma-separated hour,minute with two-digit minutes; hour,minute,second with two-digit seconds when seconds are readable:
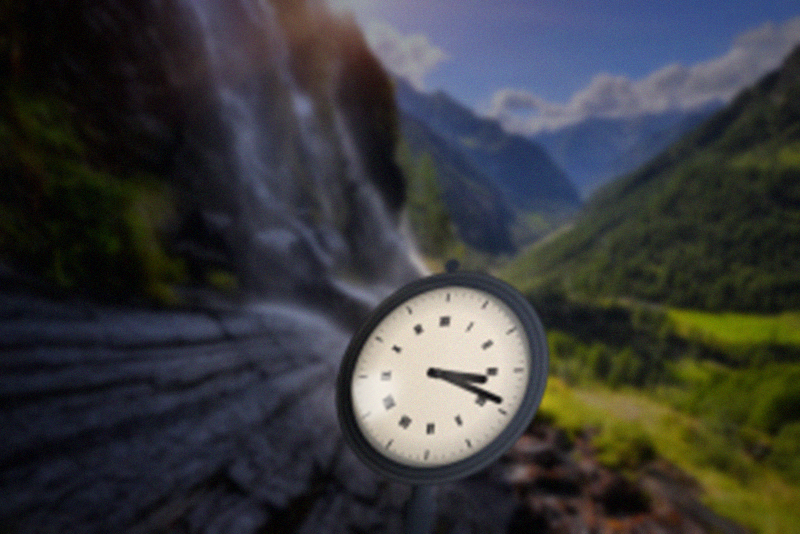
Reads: 3,19
